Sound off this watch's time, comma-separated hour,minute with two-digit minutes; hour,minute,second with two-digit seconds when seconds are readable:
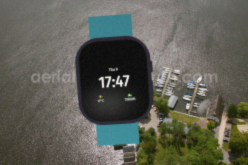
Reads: 17,47
